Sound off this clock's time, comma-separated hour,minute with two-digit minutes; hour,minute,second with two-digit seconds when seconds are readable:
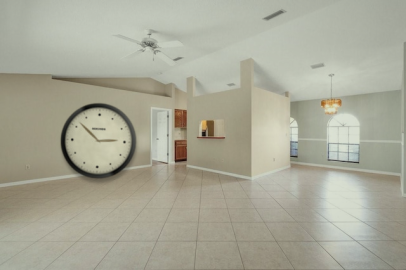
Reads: 2,52
